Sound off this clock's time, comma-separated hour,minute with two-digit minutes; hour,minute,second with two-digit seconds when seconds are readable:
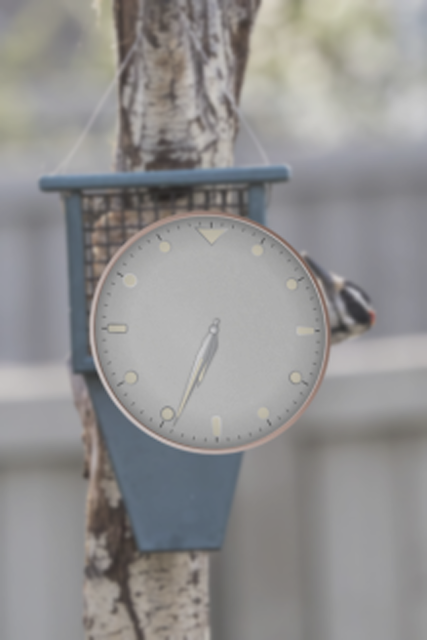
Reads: 6,34
